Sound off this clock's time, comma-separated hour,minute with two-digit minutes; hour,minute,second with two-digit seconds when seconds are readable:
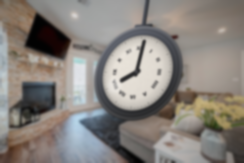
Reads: 8,01
